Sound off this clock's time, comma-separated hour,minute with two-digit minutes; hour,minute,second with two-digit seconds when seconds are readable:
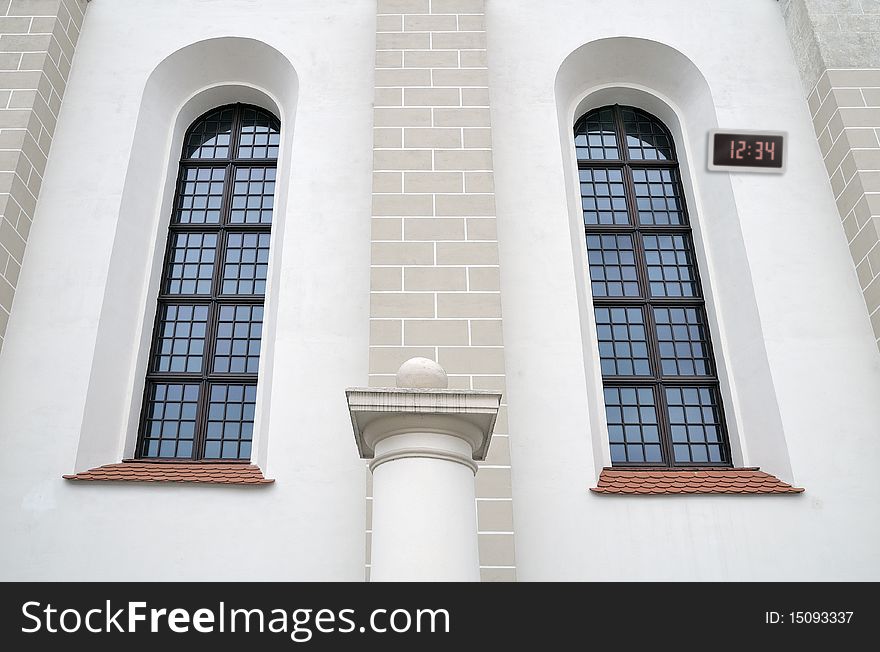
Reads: 12,34
